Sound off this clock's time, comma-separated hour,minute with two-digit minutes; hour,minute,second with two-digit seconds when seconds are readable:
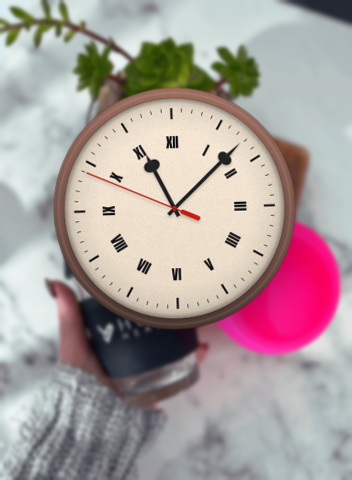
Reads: 11,07,49
